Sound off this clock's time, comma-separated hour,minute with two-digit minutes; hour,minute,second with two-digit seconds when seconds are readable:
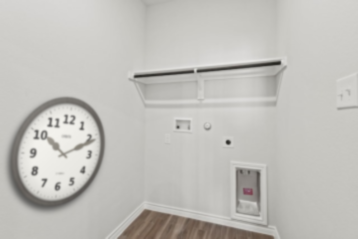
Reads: 10,11
